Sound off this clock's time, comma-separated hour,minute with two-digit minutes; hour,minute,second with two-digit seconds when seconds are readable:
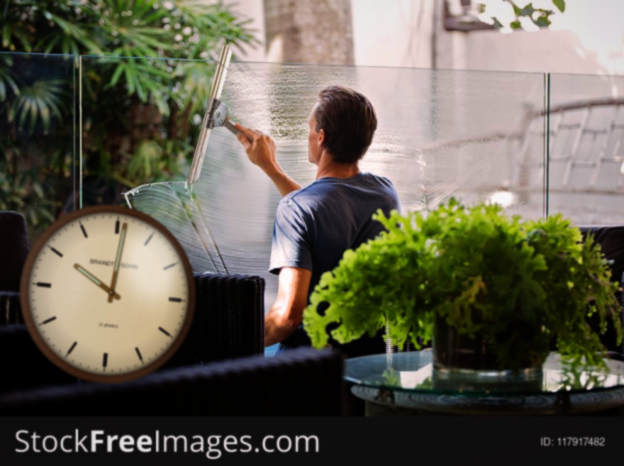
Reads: 10,01
